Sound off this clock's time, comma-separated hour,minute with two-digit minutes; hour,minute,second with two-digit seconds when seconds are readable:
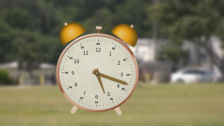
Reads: 5,18
